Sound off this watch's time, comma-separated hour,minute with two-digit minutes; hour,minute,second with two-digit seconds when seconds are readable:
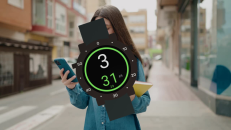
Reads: 3,31
